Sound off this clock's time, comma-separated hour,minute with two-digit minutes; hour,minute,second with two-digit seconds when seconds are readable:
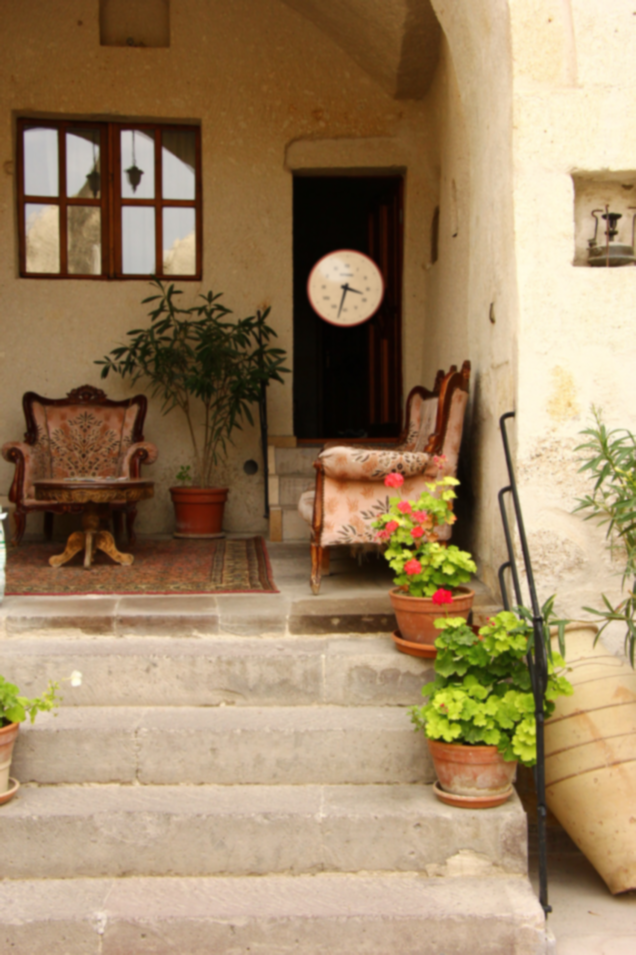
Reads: 3,32
